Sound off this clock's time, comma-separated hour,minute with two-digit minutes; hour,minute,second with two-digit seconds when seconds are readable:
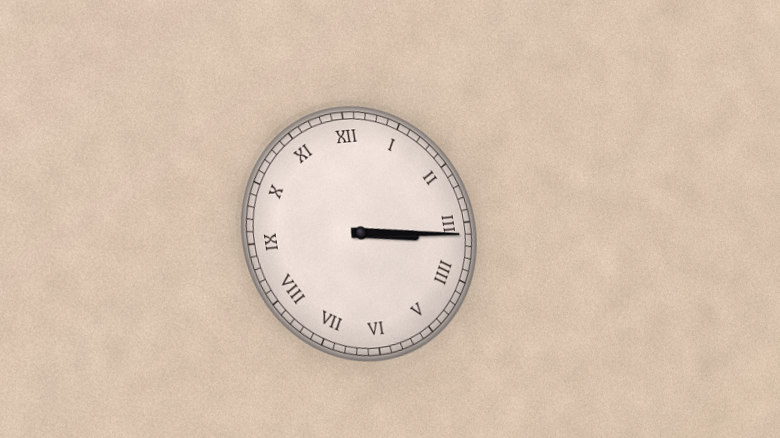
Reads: 3,16
